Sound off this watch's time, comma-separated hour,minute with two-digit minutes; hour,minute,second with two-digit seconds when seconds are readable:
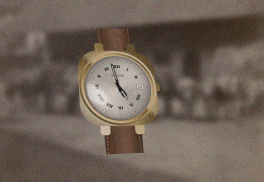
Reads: 4,58
